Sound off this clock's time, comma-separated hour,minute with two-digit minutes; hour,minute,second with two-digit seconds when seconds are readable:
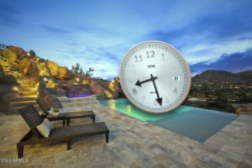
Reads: 8,28
